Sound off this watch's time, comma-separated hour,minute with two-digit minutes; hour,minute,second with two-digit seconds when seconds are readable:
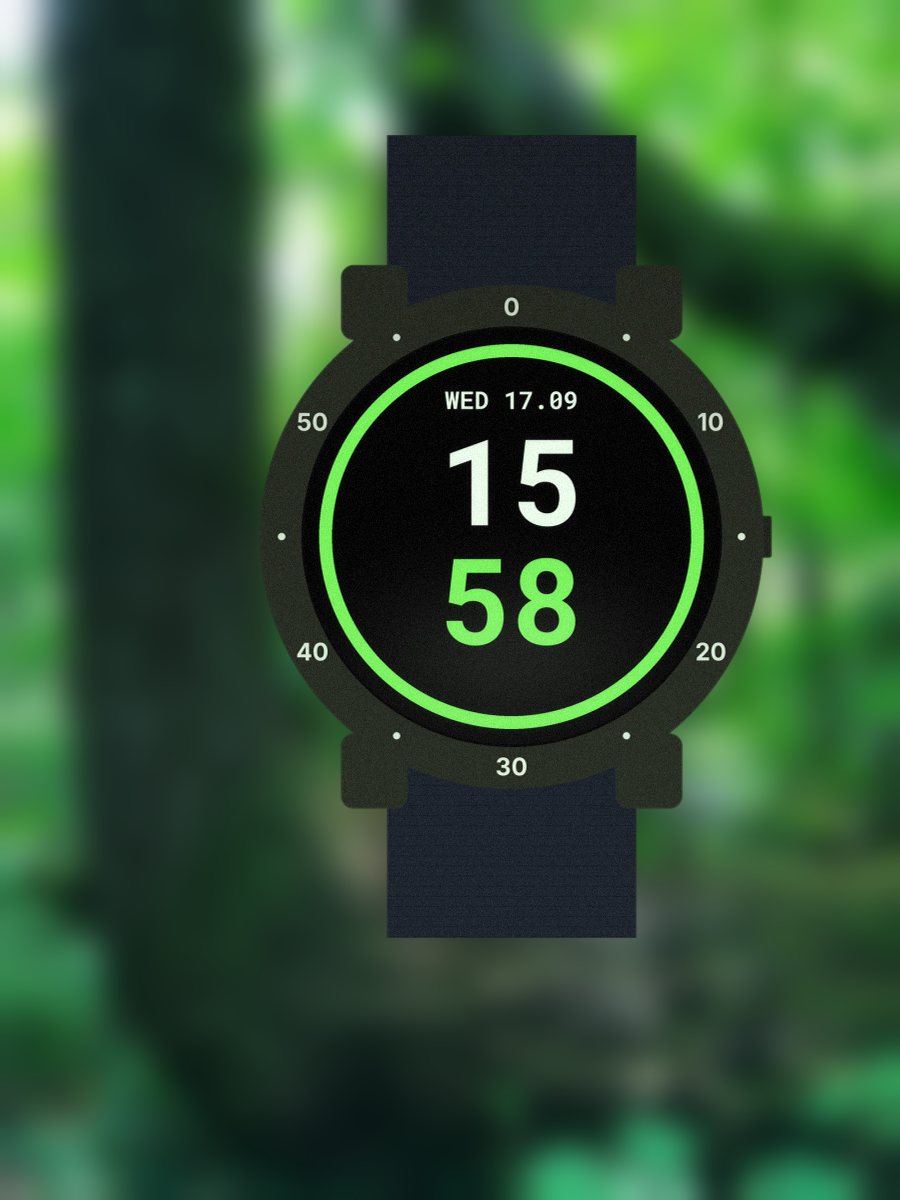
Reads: 15,58
